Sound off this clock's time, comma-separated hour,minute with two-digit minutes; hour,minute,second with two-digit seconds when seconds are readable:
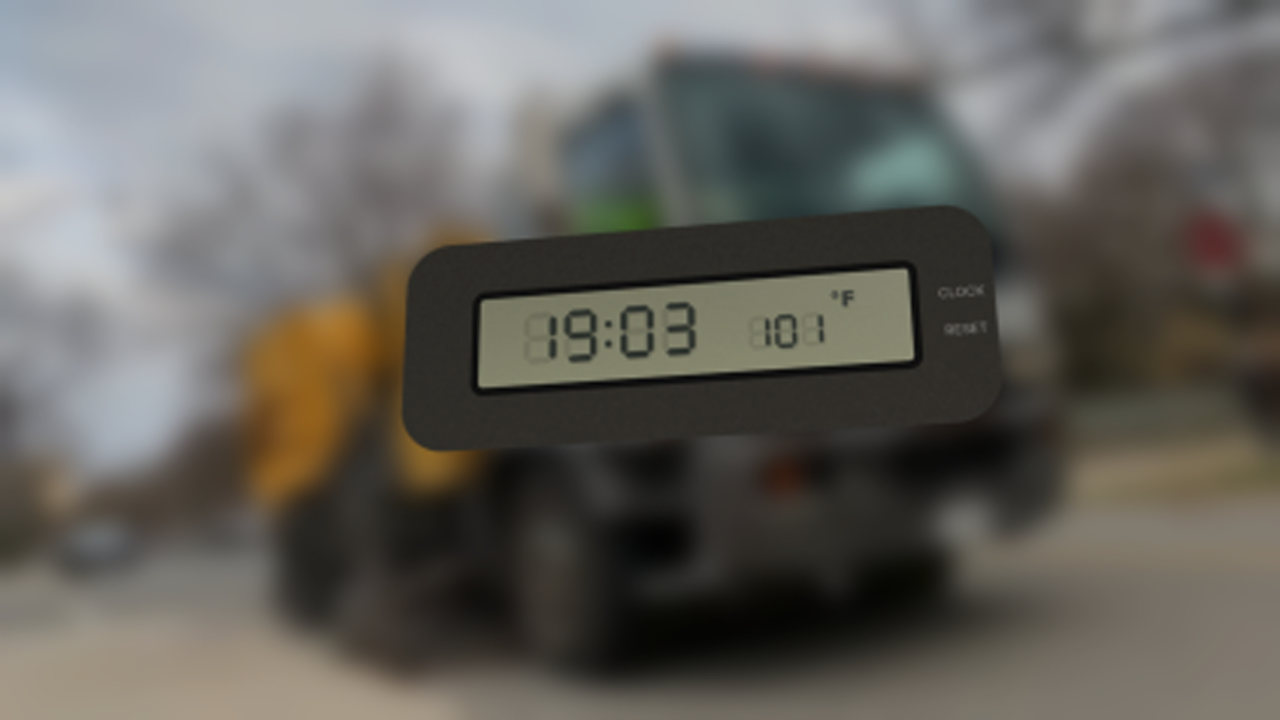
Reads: 19,03
